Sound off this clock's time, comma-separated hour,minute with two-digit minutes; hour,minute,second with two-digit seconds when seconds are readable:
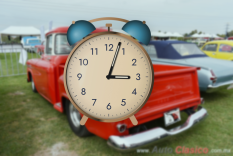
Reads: 3,03
